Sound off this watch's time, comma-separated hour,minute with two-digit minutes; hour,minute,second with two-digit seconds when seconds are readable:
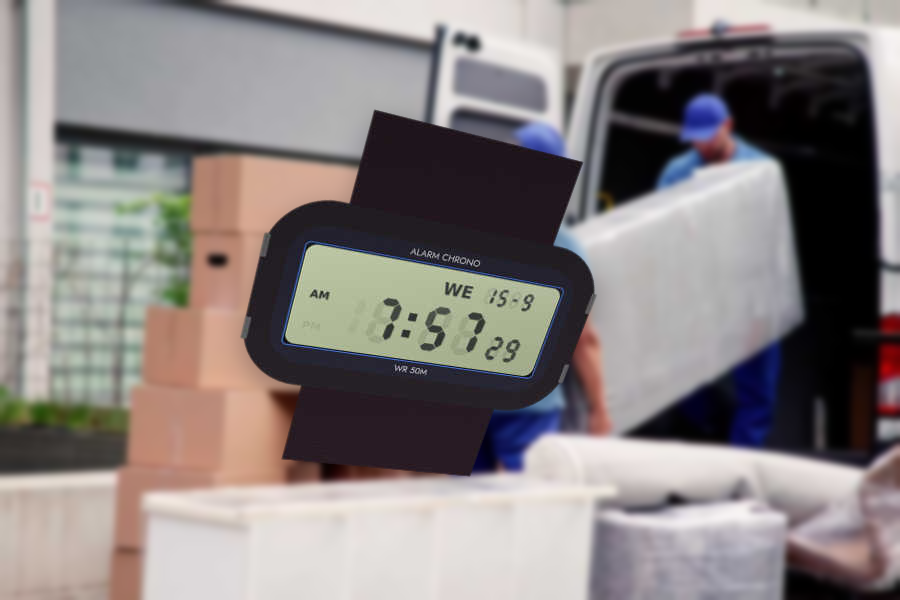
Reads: 7,57,29
